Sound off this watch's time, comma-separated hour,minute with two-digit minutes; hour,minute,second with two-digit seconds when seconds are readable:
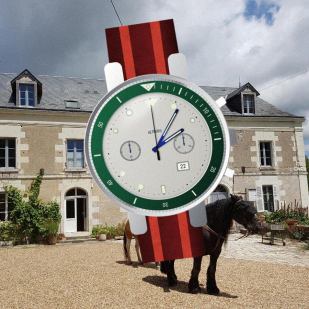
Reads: 2,06
